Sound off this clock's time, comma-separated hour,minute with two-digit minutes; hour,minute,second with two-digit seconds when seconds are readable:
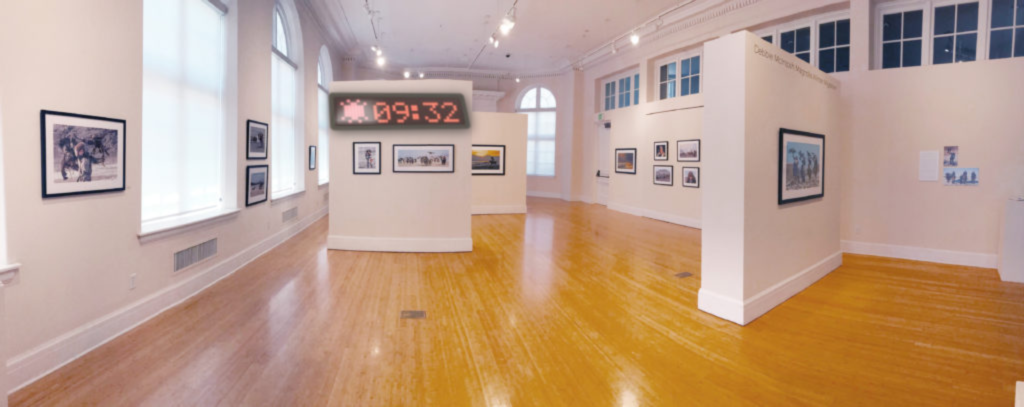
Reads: 9,32
